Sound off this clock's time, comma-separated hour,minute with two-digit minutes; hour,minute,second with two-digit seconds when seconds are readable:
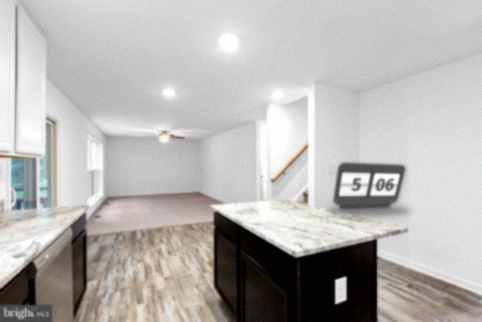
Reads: 5,06
